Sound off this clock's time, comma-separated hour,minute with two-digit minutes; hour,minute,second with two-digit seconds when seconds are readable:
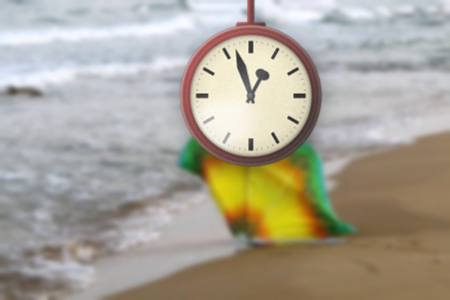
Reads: 12,57
